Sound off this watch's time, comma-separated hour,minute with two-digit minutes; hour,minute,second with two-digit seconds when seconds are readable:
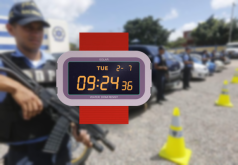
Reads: 9,24,36
